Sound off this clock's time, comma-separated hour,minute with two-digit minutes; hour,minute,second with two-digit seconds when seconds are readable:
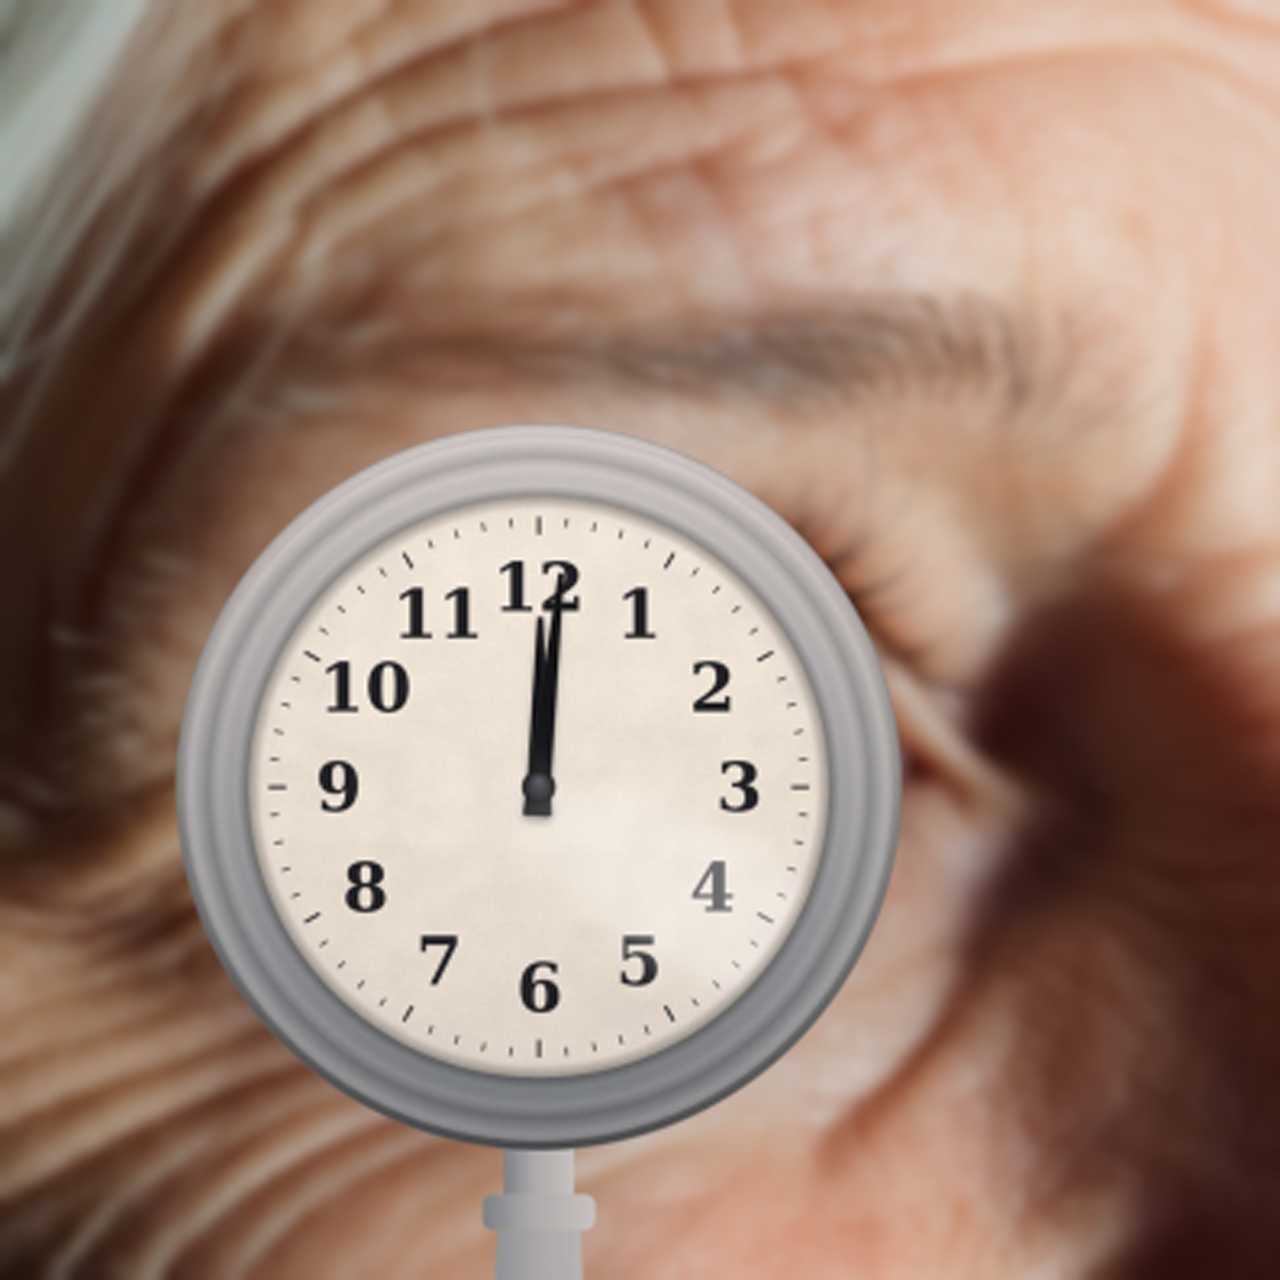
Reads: 12,01
